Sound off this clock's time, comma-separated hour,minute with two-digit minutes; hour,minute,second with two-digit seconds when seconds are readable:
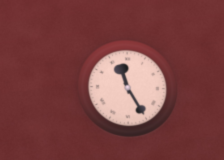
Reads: 11,25
